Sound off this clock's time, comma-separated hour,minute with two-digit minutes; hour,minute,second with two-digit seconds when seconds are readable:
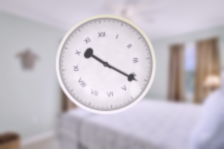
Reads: 10,21
